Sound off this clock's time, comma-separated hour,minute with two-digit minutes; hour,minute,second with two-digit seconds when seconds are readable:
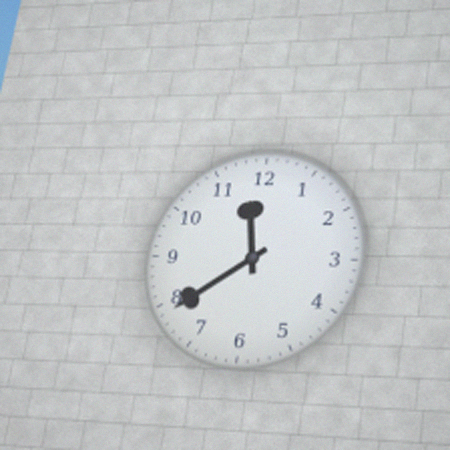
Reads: 11,39
